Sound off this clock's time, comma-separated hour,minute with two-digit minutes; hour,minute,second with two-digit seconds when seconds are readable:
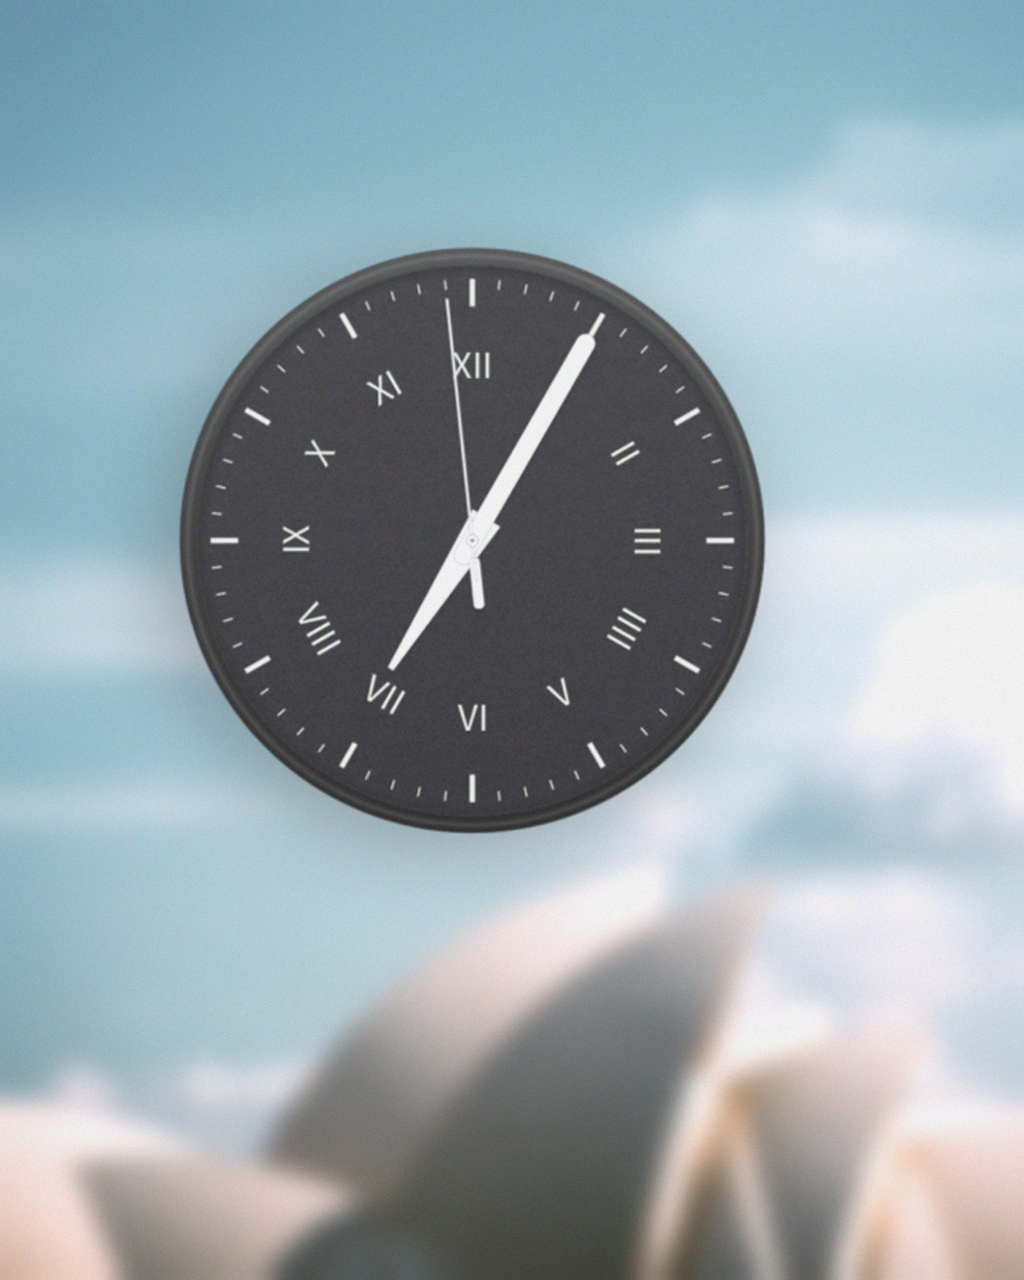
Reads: 7,04,59
